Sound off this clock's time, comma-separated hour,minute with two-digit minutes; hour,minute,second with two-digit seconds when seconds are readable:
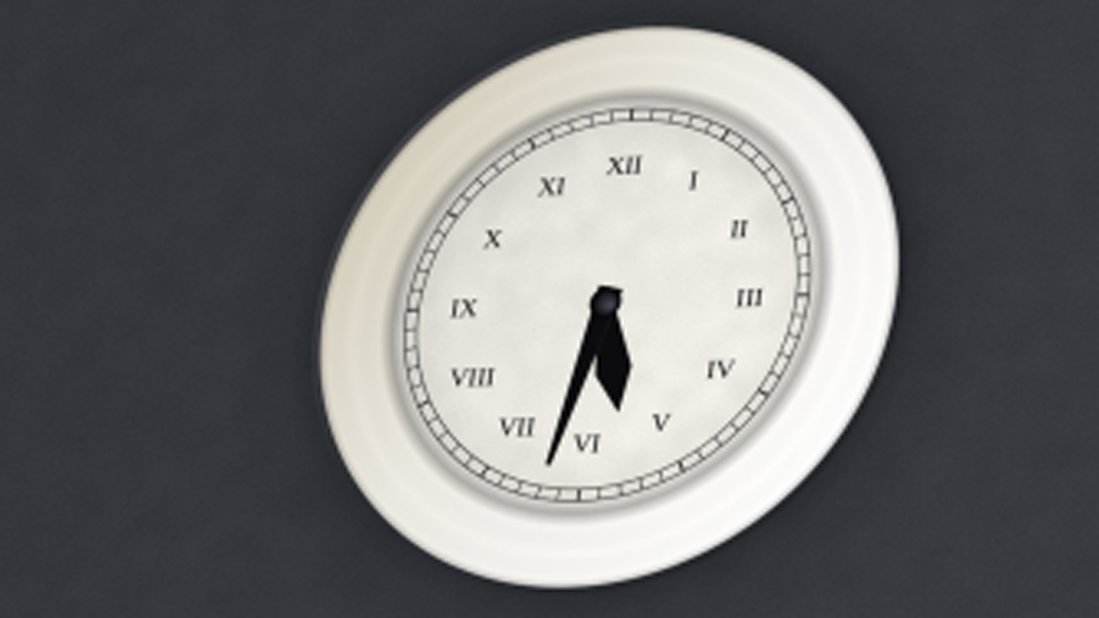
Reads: 5,32
